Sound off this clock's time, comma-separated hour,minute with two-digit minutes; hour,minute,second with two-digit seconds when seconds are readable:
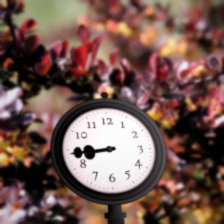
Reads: 8,44
